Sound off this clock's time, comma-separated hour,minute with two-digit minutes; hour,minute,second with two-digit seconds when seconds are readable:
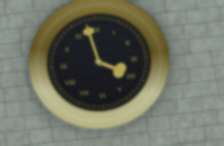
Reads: 3,58
